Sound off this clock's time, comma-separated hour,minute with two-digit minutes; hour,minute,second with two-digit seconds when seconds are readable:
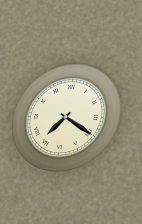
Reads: 7,20
